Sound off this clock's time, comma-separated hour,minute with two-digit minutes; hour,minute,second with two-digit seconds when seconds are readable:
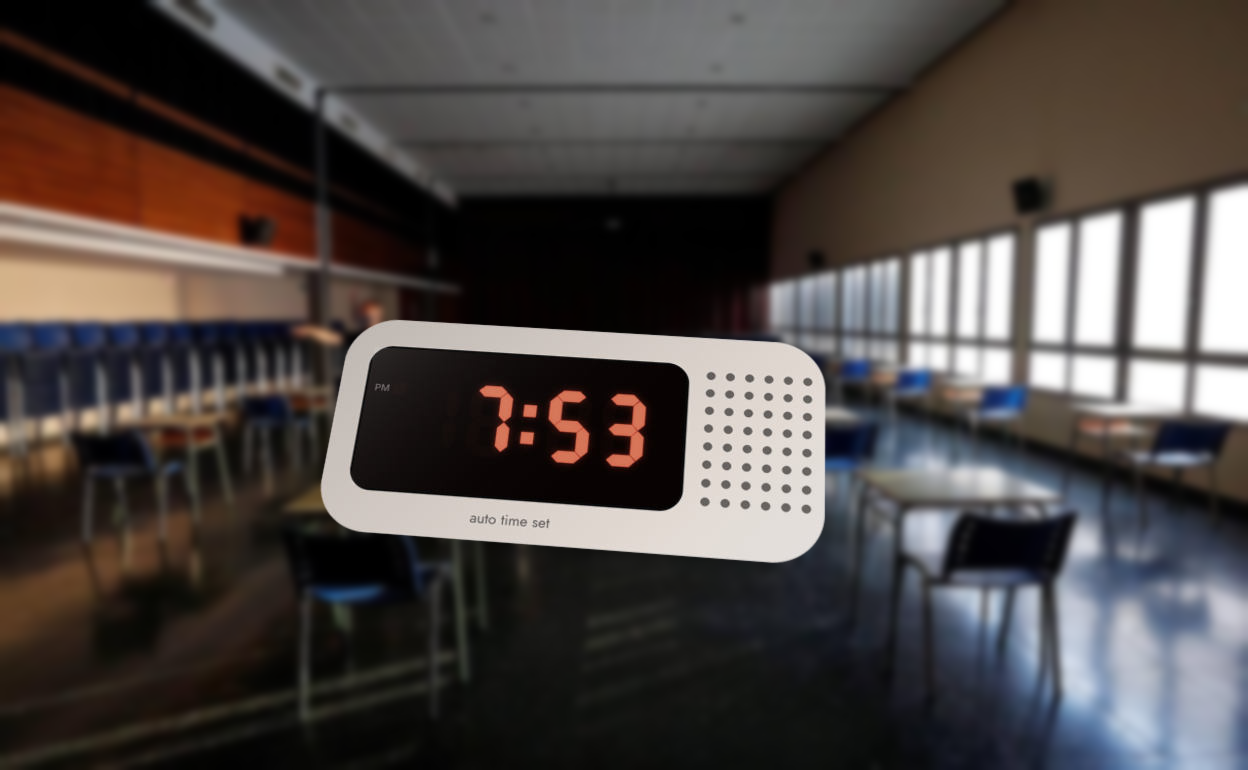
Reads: 7,53
